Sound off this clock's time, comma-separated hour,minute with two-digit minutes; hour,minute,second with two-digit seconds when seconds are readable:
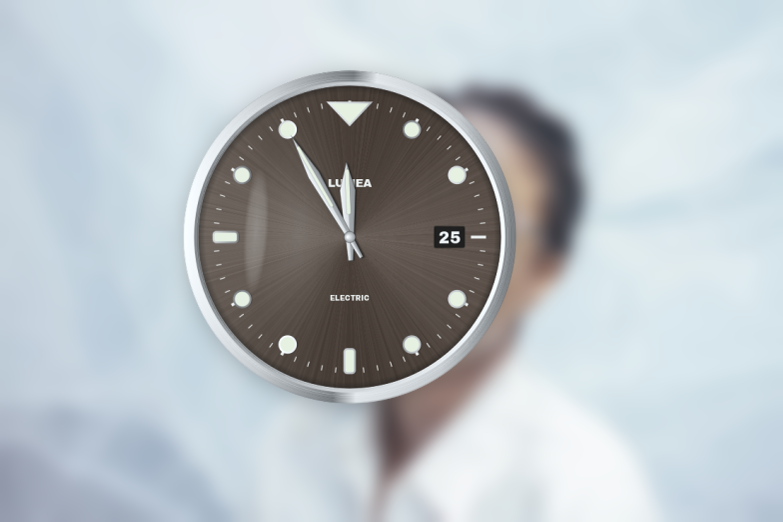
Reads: 11,55
